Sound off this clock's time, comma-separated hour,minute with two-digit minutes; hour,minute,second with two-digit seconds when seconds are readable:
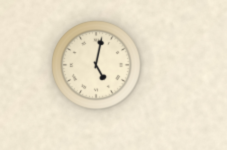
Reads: 5,02
